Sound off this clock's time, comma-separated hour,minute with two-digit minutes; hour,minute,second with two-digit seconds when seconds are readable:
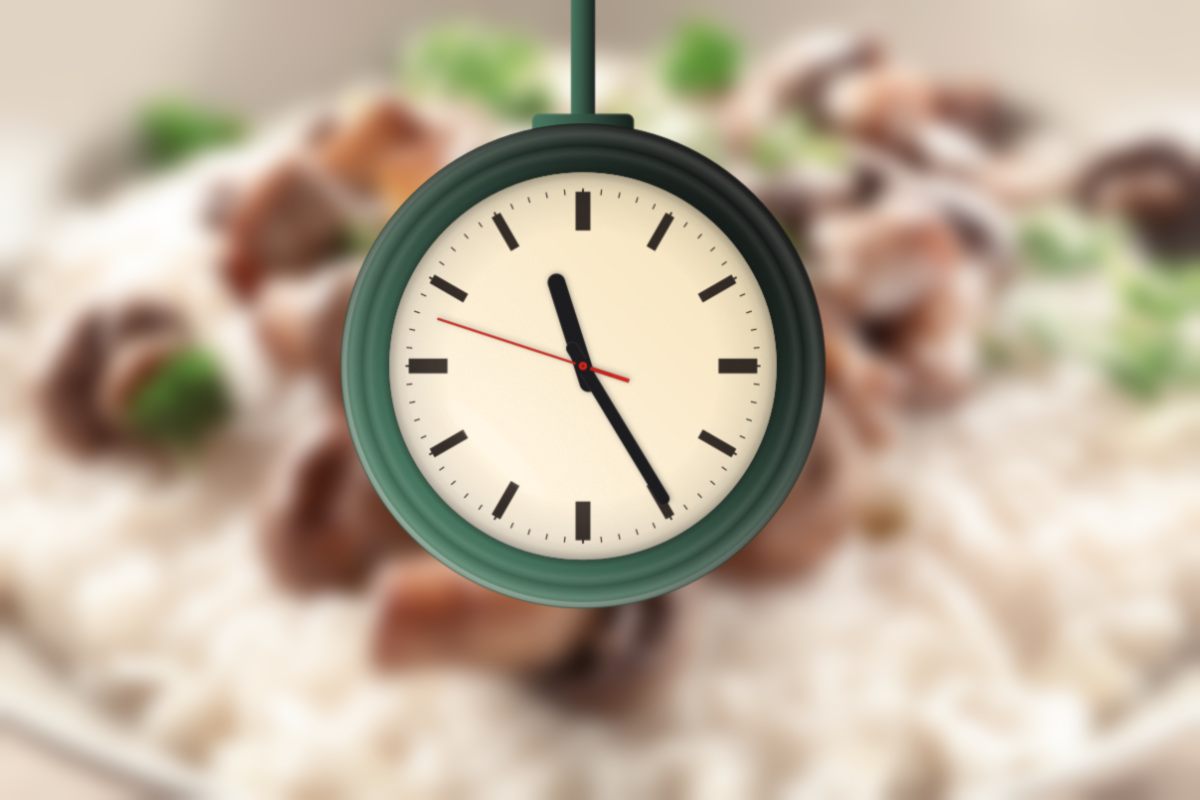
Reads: 11,24,48
